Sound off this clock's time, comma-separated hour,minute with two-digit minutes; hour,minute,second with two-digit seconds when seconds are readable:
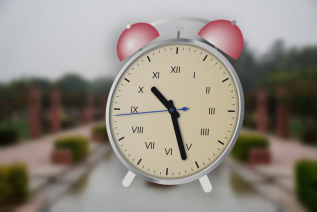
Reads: 10,26,44
